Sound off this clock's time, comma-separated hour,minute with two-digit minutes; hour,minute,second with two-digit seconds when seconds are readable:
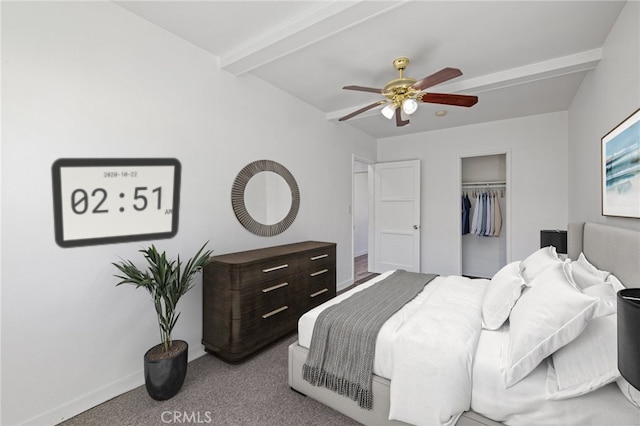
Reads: 2,51
